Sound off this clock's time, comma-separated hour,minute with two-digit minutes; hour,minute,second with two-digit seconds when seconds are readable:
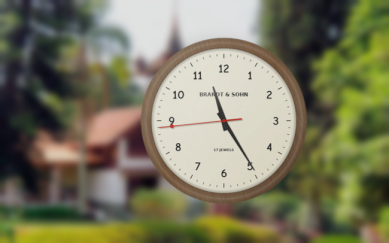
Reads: 11,24,44
